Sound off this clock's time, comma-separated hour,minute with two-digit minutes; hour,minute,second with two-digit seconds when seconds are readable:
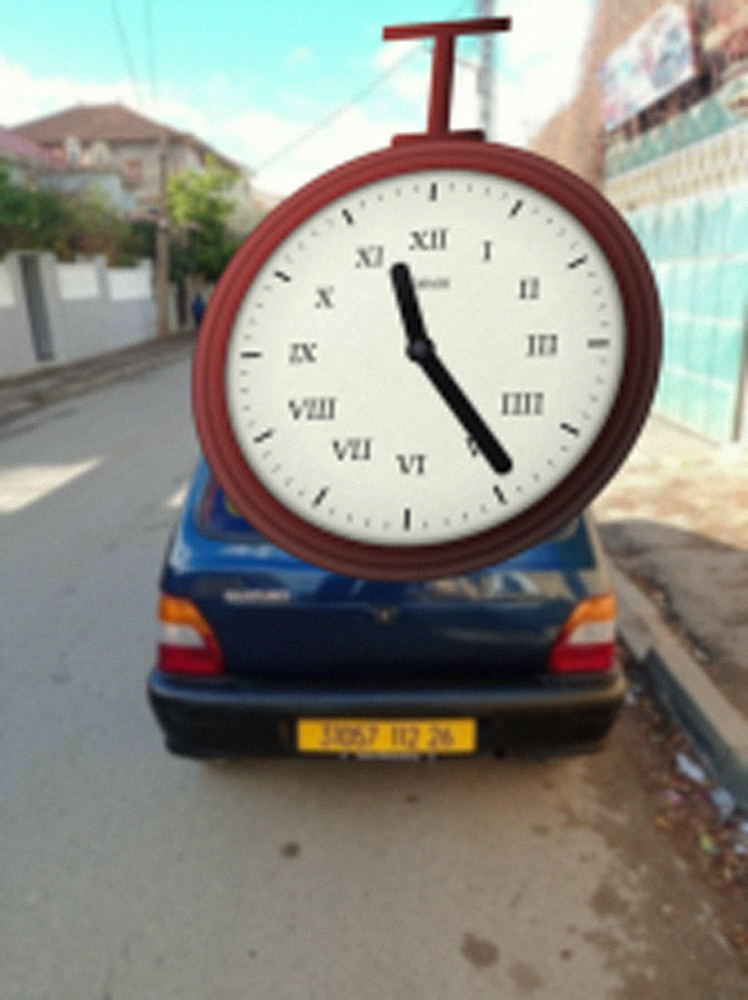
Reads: 11,24
